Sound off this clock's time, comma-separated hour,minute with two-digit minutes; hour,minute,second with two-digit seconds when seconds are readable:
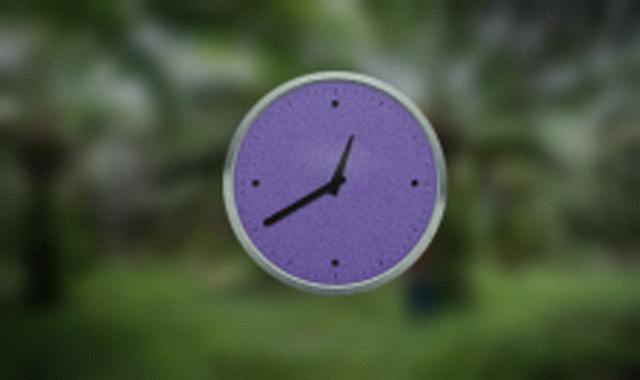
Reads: 12,40
